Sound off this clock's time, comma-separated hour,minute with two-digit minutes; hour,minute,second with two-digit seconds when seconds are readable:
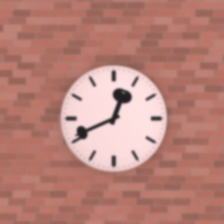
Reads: 12,41
